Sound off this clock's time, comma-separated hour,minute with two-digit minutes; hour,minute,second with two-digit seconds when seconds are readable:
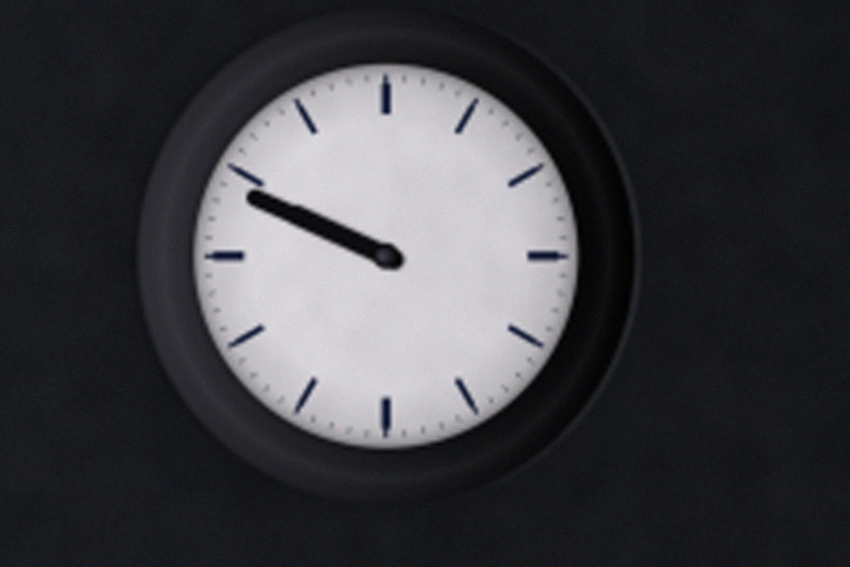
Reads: 9,49
